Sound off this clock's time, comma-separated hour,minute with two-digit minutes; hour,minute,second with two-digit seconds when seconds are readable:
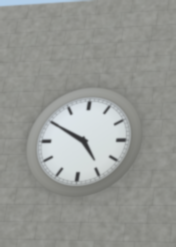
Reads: 4,50
